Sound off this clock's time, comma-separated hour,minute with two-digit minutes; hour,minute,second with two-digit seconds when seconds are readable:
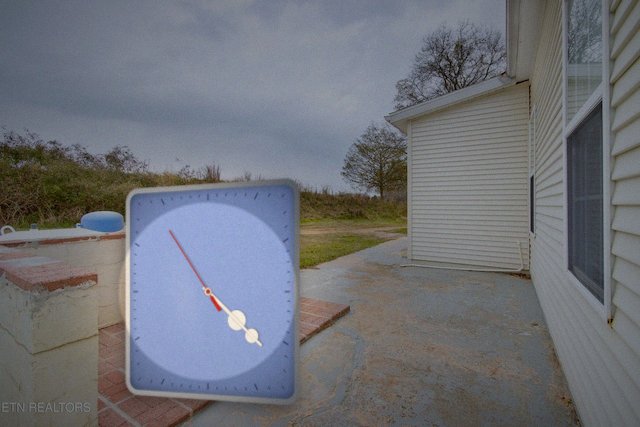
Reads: 4,21,54
